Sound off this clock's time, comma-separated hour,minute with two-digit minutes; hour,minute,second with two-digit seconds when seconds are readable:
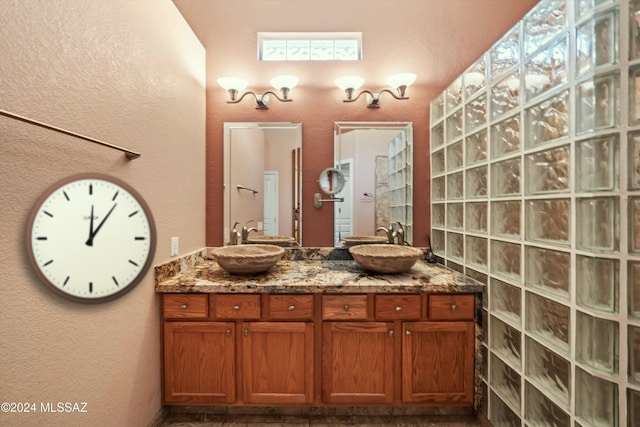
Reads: 12,06
